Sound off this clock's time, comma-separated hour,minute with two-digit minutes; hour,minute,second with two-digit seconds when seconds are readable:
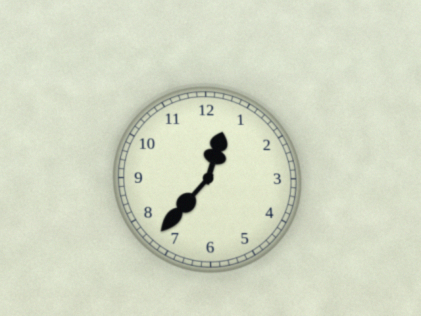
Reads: 12,37
